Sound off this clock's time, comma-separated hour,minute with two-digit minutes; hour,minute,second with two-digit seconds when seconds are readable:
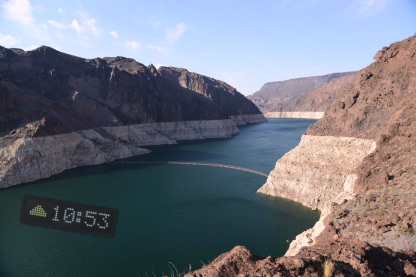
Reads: 10,53
